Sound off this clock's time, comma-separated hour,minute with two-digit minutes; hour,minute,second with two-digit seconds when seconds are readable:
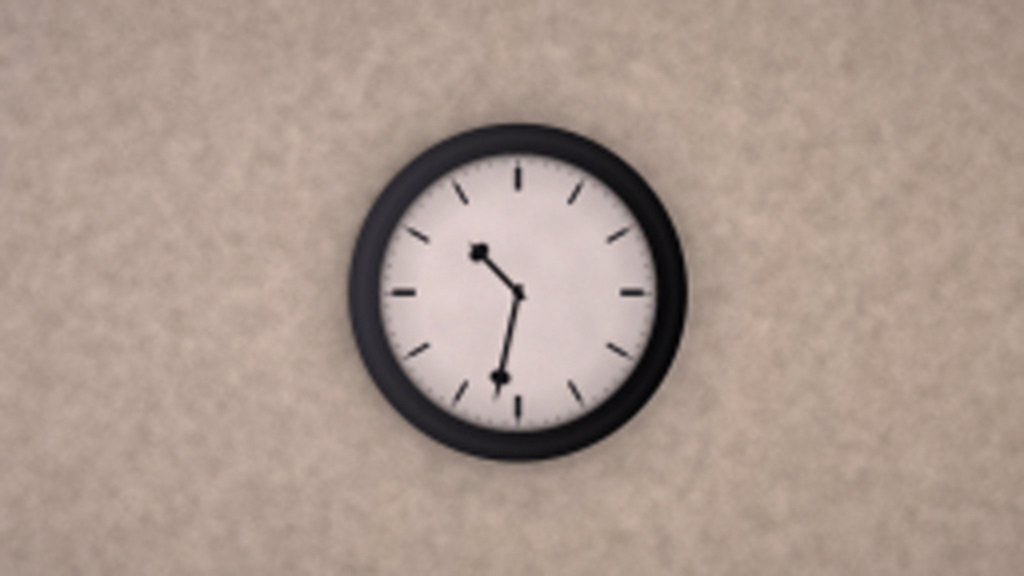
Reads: 10,32
